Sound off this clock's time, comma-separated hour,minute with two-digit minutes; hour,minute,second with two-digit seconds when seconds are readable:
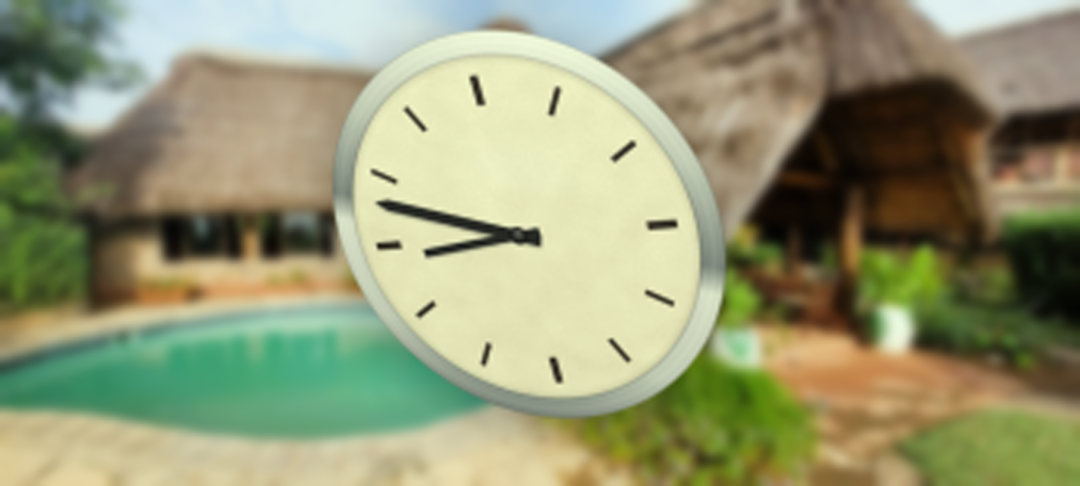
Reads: 8,48
